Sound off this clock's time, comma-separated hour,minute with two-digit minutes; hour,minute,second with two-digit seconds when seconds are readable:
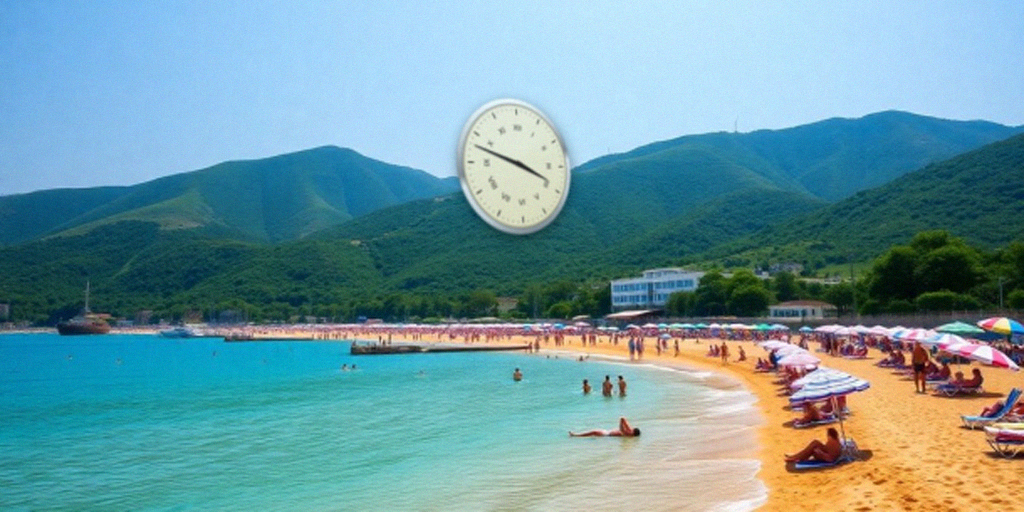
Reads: 3,48
